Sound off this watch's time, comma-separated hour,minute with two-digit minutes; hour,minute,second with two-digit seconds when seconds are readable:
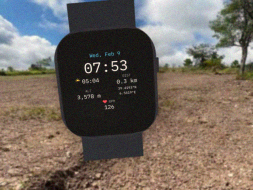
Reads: 7,53
